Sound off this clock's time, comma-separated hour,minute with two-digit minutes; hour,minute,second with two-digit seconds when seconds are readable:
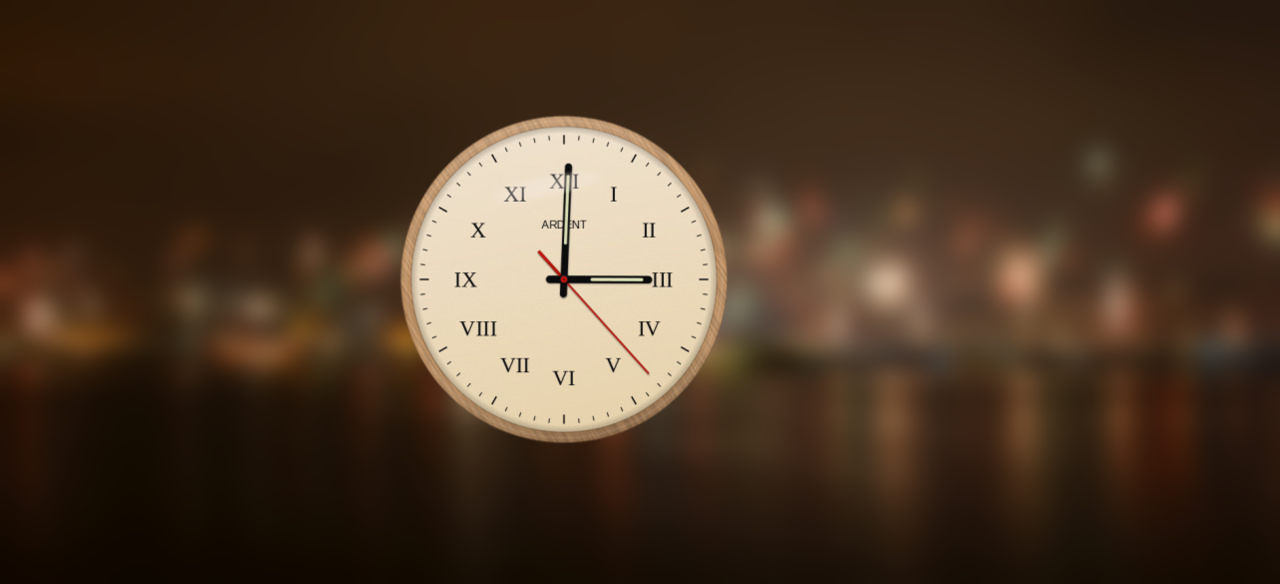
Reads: 3,00,23
